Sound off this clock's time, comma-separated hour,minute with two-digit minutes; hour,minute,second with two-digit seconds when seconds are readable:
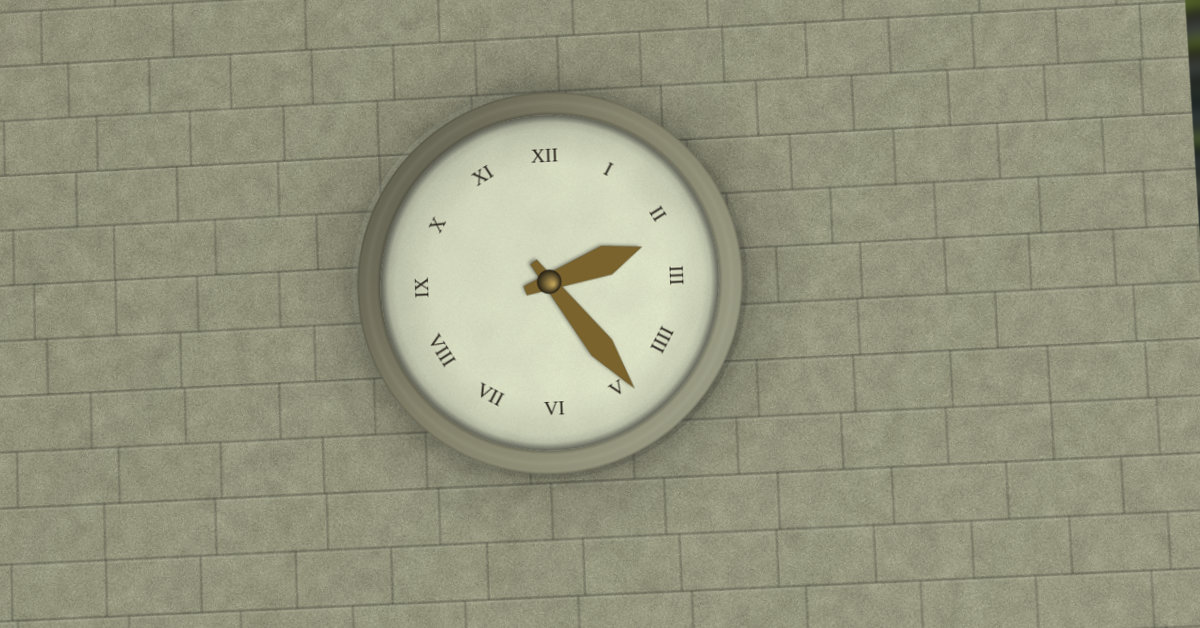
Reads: 2,24
